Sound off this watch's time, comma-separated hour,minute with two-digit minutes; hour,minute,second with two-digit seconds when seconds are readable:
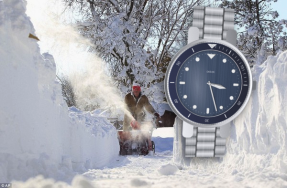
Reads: 3,27
